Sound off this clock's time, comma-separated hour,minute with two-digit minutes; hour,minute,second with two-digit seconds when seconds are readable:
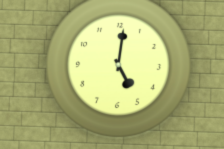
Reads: 5,01
